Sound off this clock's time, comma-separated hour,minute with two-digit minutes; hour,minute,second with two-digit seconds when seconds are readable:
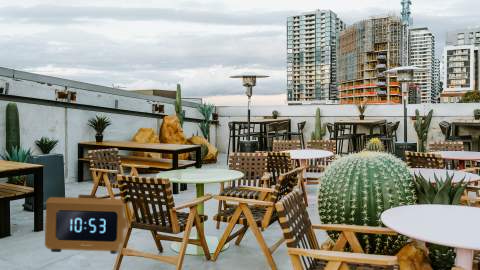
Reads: 10,53
